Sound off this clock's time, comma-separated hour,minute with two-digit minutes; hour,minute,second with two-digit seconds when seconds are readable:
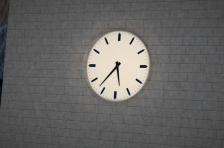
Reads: 5,37
